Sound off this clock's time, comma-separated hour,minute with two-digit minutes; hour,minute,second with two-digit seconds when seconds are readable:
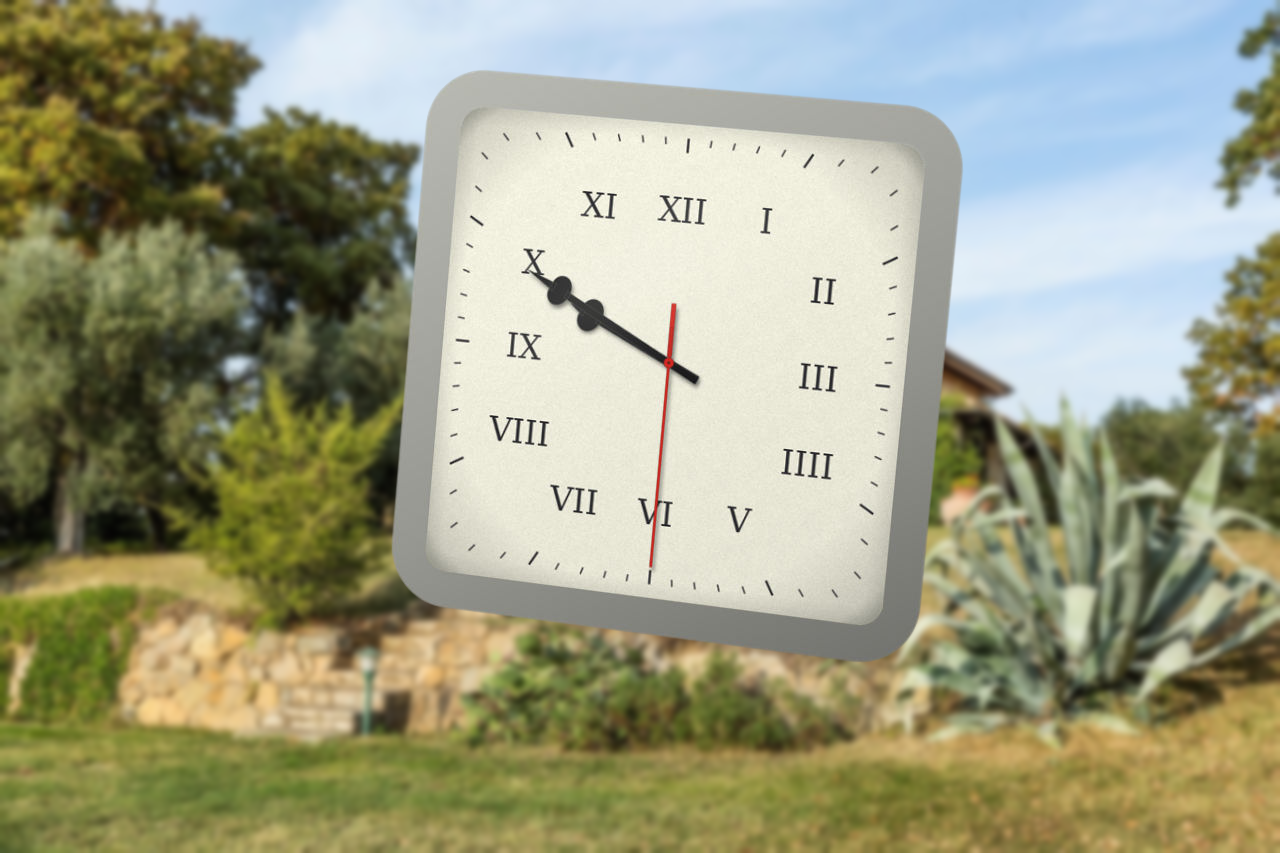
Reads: 9,49,30
